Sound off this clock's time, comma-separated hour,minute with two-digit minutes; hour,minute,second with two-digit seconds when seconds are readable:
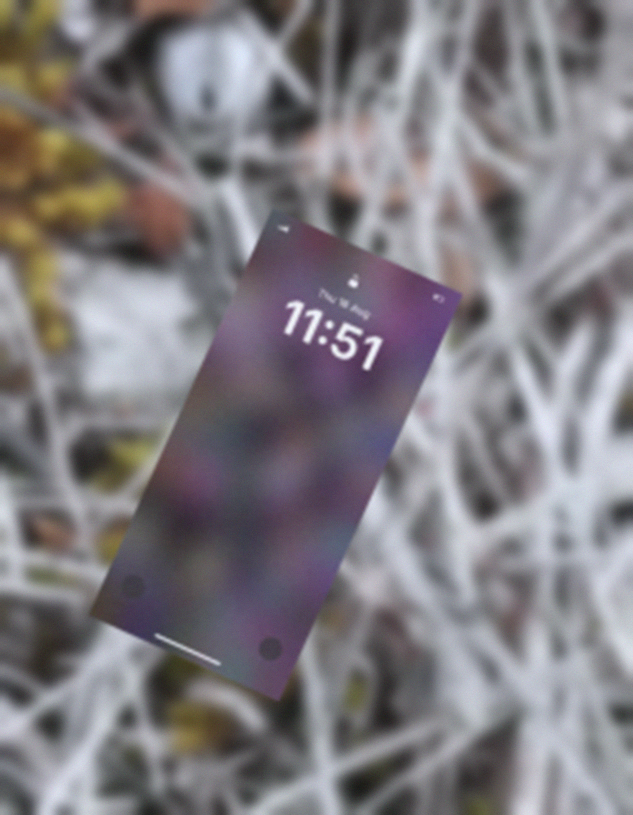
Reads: 11,51
